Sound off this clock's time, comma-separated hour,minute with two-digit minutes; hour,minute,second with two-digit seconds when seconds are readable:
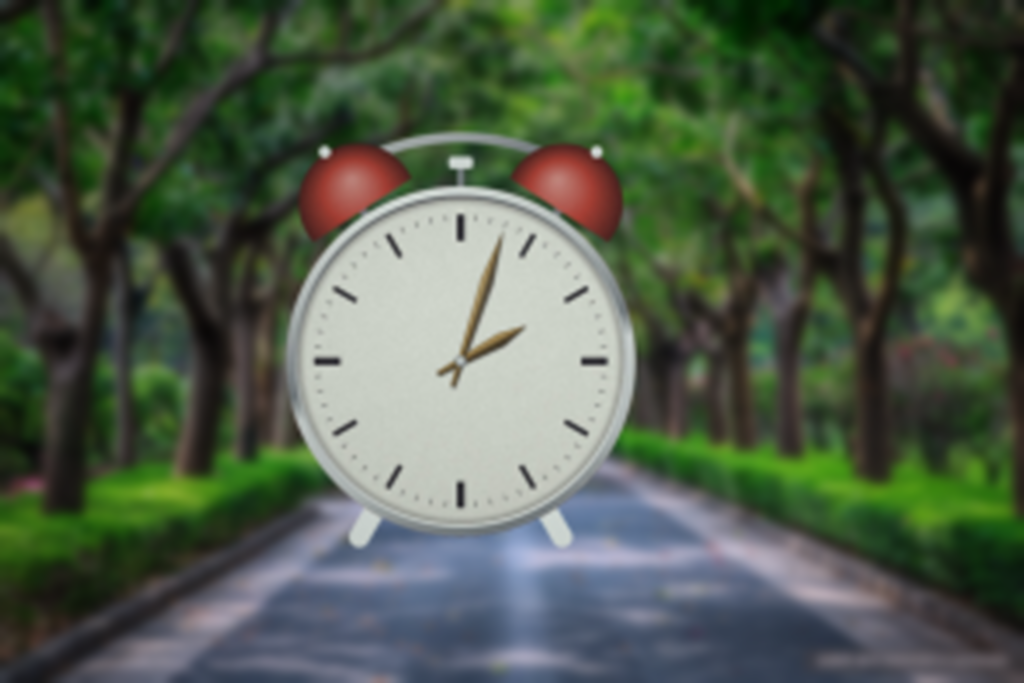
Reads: 2,03
